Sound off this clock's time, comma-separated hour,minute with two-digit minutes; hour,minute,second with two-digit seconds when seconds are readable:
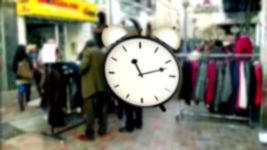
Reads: 11,12
